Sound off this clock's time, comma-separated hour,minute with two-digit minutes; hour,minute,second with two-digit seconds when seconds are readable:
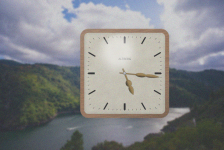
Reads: 5,16
